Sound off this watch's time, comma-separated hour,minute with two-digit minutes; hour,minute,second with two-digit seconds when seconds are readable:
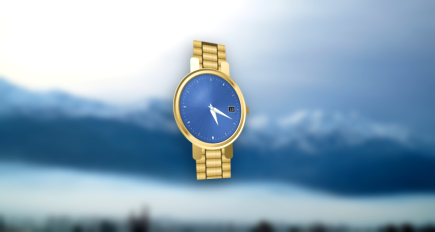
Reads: 5,19
